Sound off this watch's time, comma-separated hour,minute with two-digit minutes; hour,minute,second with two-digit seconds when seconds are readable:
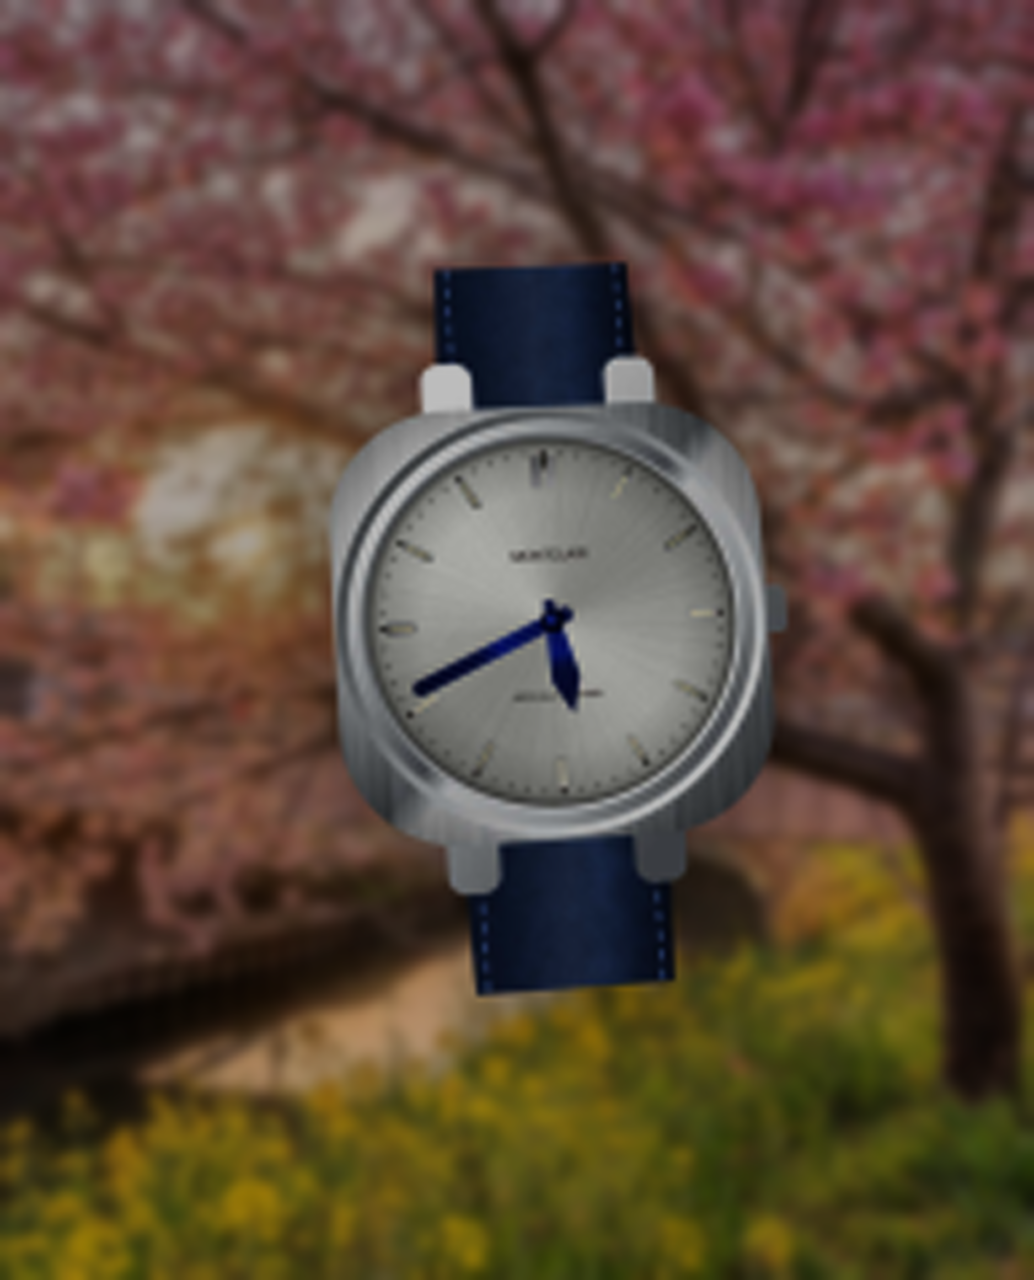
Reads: 5,41
